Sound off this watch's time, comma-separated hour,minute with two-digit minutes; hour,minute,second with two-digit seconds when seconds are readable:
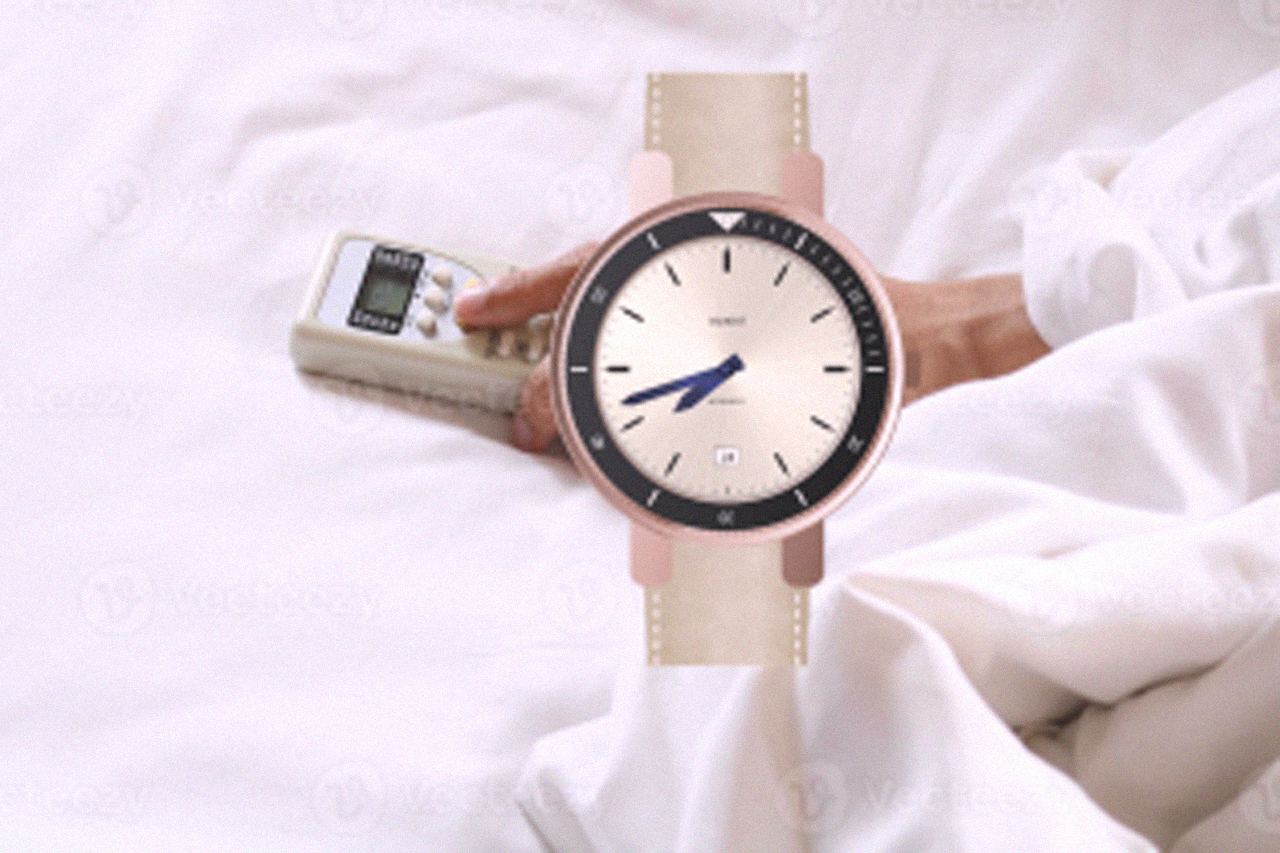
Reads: 7,42
